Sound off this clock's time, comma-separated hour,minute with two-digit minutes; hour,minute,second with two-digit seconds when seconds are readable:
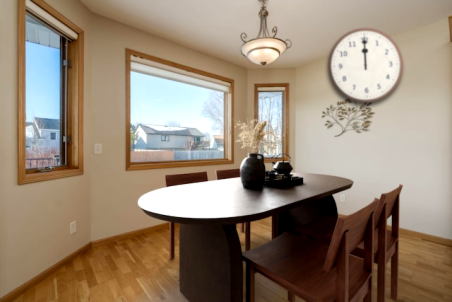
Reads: 12,00
